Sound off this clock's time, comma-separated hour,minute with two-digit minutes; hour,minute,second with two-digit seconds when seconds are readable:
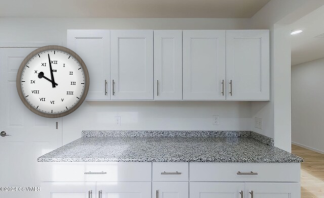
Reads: 9,58
